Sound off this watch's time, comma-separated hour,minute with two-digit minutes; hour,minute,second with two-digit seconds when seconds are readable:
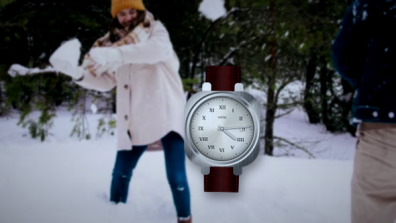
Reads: 4,14
